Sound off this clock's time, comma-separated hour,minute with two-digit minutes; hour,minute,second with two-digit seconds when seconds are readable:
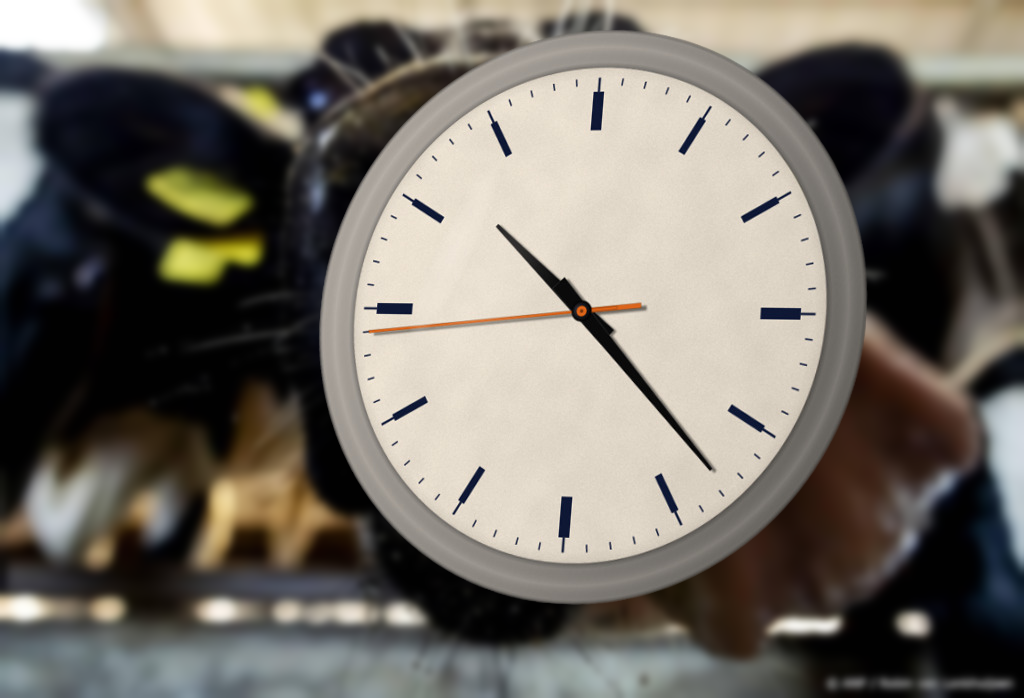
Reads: 10,22,44
